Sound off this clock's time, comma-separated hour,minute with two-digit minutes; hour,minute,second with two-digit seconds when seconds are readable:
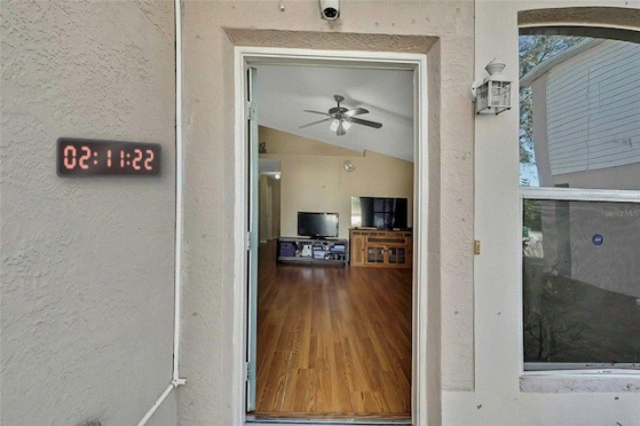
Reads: 2,11,22
